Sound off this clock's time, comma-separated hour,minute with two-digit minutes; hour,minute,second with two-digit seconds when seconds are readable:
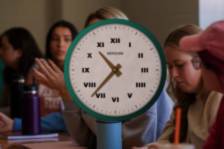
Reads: 10,37
